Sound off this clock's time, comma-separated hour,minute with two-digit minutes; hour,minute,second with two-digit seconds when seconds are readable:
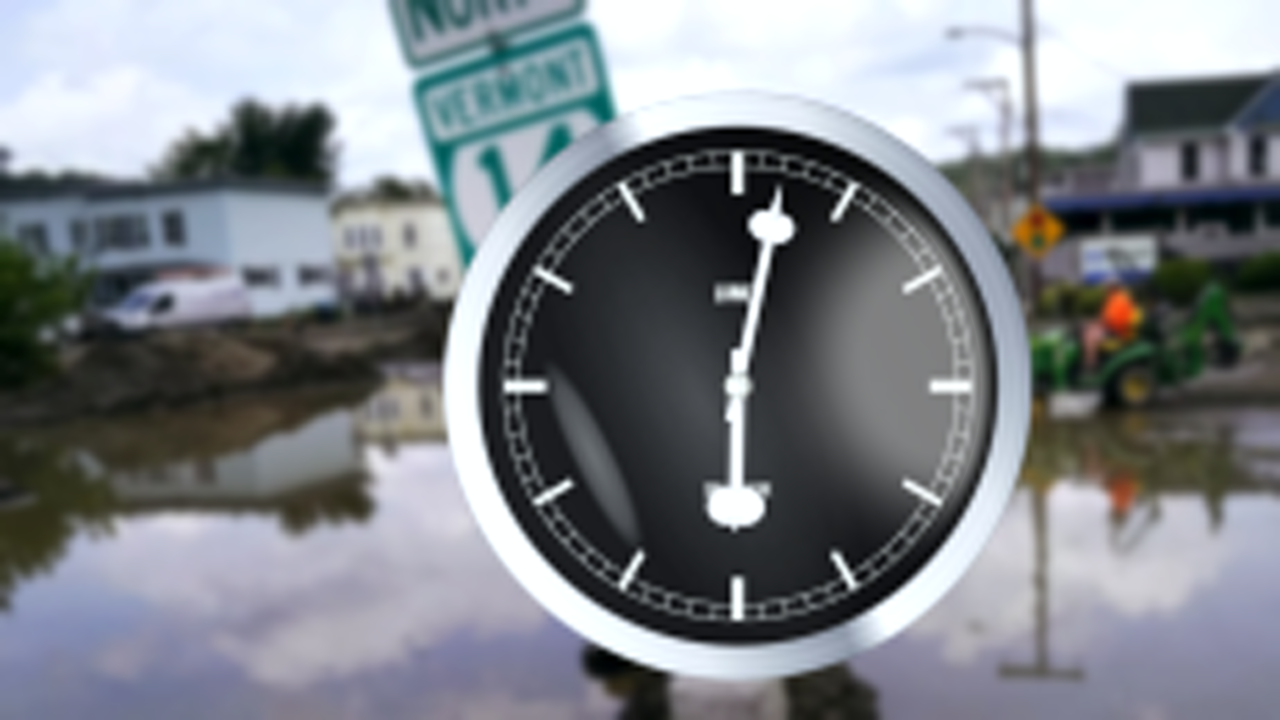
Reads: 6,02
